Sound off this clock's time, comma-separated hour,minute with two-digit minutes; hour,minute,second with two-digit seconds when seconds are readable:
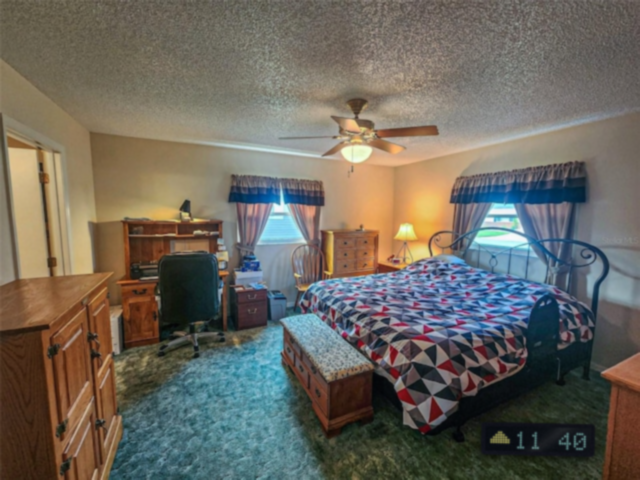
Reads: 11,40
